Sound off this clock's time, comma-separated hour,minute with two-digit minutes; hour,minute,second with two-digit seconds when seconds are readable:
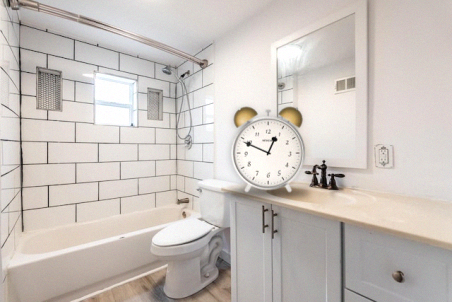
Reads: 12,49
